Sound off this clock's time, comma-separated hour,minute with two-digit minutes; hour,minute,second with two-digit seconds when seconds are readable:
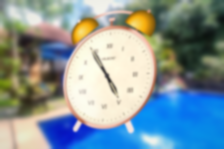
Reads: 4,54
